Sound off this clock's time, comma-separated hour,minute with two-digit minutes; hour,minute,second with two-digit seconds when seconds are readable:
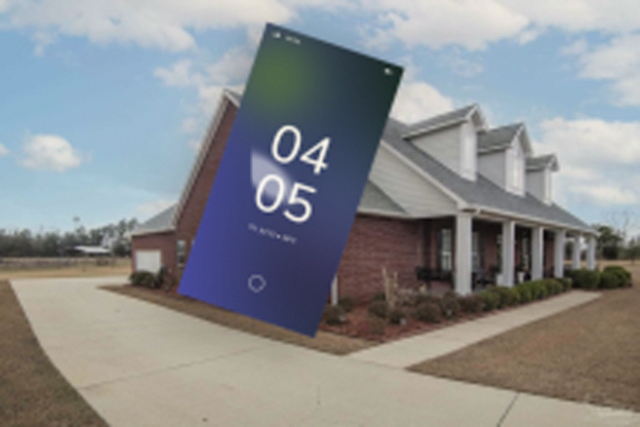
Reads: 4,05
